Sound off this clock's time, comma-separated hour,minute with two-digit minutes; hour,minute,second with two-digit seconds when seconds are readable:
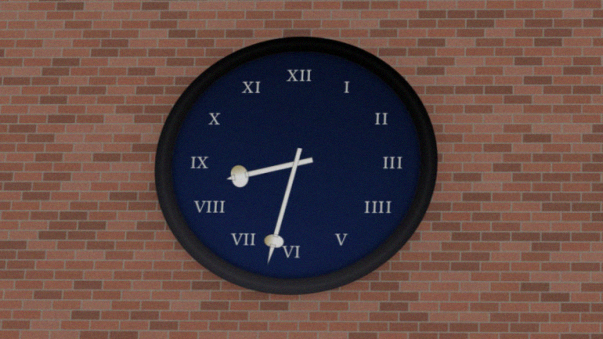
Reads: 8,32
